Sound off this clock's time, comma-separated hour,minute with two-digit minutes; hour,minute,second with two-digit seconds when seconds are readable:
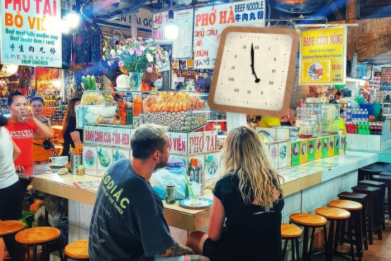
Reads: 4,58
